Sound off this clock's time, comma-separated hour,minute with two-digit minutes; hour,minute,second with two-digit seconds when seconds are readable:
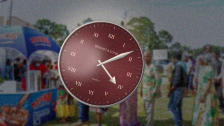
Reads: 4,08
